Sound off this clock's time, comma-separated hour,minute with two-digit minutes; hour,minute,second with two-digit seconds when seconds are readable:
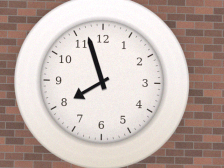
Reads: 7,57
